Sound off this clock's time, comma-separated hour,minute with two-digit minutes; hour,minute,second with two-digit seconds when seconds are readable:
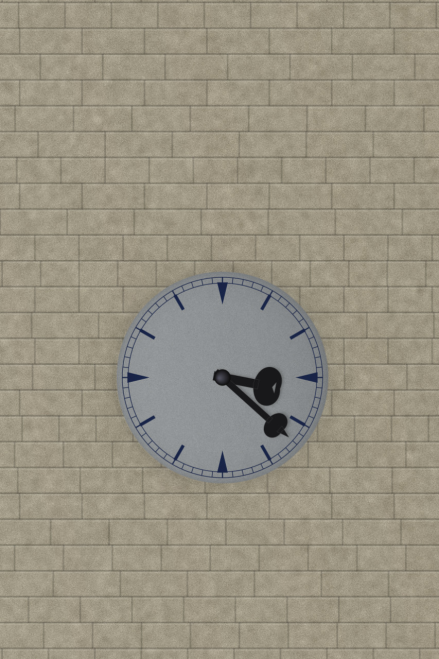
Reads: 3,22
